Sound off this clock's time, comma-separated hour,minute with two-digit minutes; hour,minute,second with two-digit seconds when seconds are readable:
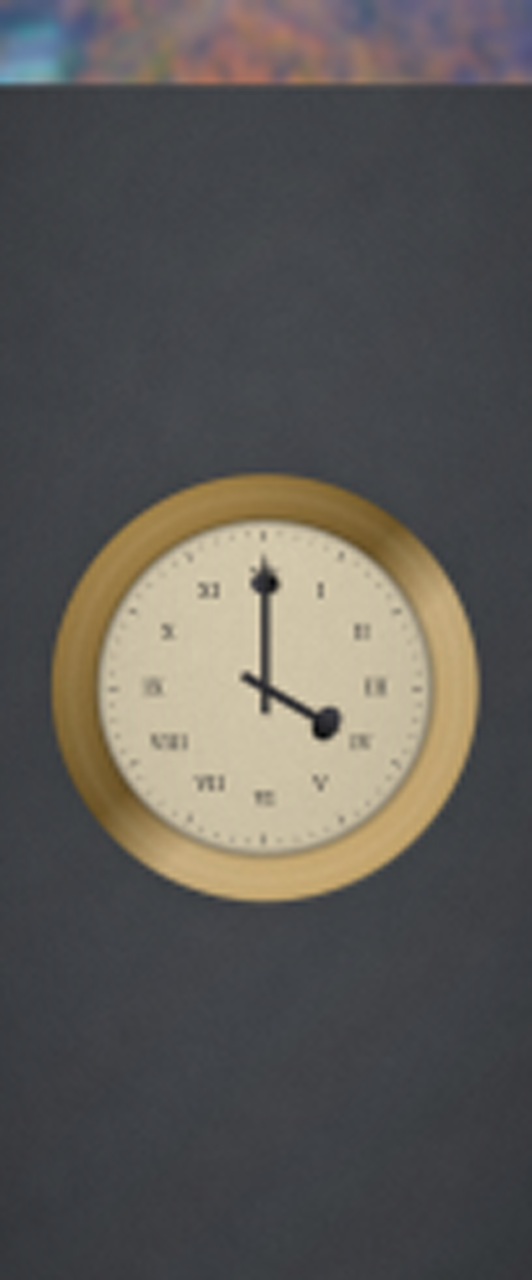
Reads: 4,00
